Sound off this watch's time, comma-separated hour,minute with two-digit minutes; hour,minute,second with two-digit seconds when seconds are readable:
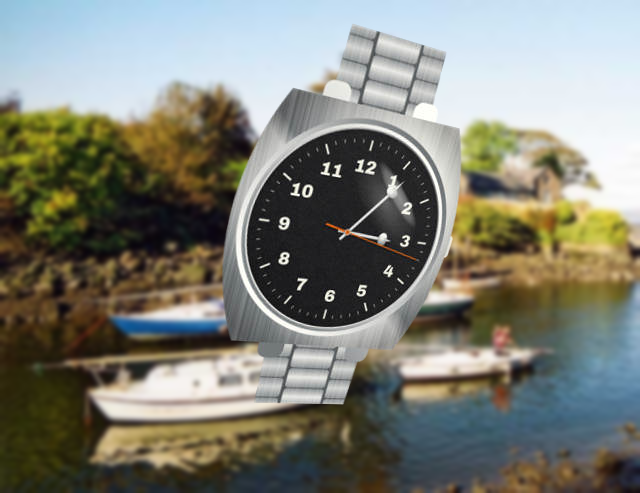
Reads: 3,06,17
